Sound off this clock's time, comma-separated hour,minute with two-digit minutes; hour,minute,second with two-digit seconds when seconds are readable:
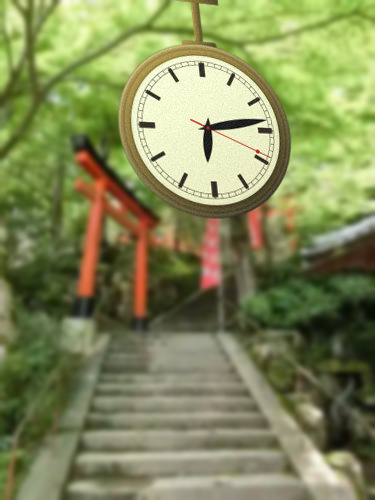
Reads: 6,13,19
